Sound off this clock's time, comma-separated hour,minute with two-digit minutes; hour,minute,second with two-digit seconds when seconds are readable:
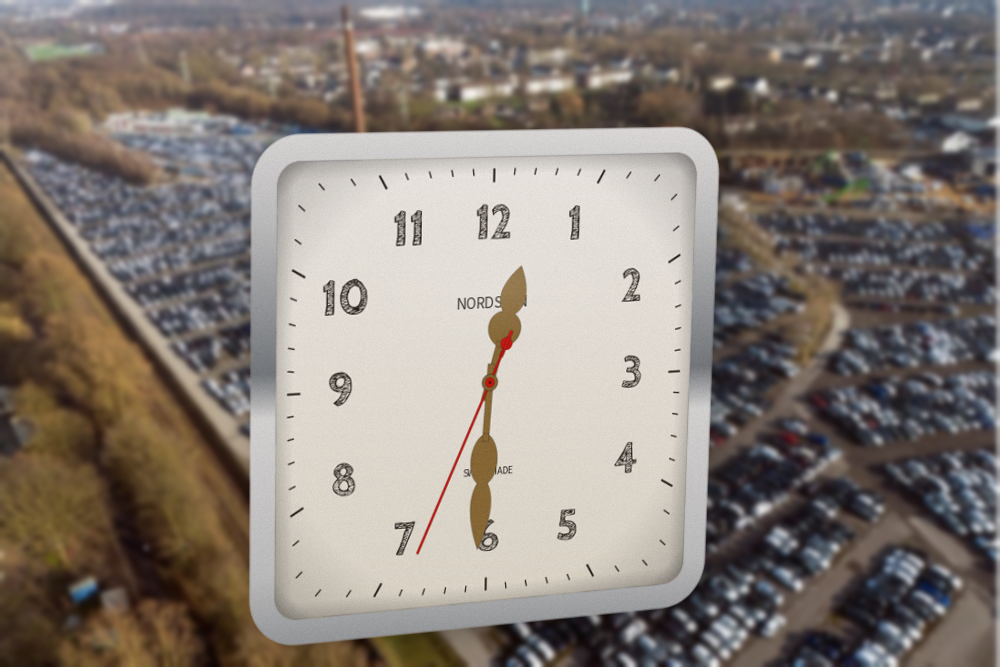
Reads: 12,30,34
